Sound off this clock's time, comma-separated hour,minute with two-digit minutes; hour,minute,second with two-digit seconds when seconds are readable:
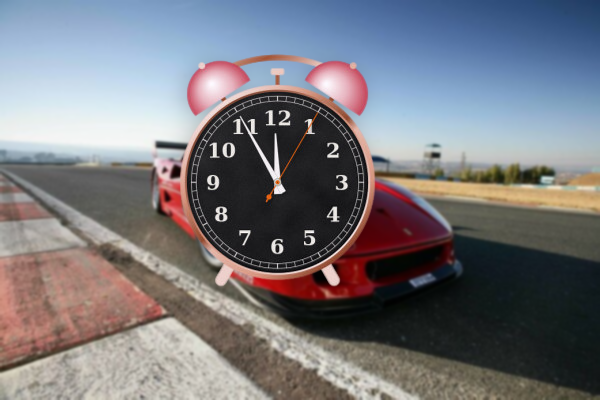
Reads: 11,55,05
